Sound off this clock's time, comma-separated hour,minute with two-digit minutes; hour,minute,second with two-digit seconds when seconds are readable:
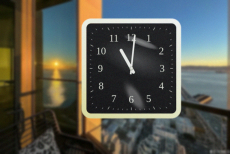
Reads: 11,01
